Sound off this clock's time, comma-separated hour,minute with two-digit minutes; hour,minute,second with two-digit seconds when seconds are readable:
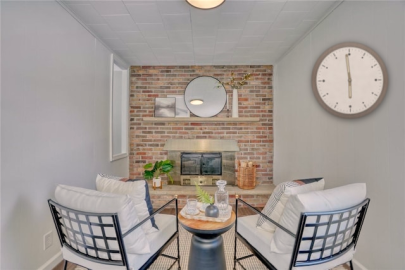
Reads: 5,59
